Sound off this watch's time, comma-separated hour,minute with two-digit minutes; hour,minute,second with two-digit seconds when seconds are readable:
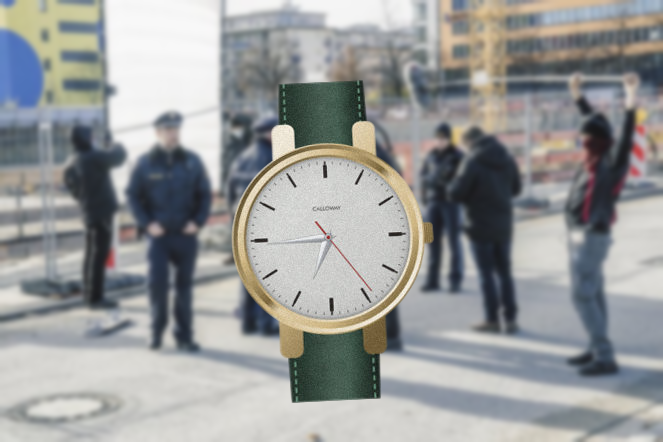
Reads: 6,44,24
